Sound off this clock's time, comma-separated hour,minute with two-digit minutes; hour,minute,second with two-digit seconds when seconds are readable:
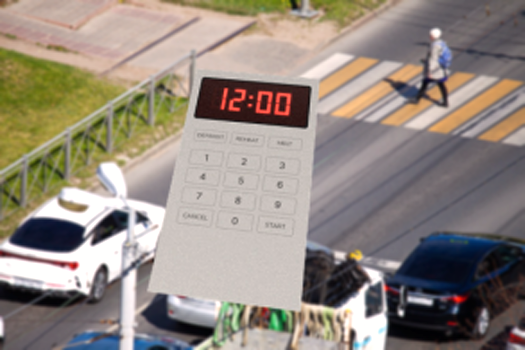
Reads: 12,00
